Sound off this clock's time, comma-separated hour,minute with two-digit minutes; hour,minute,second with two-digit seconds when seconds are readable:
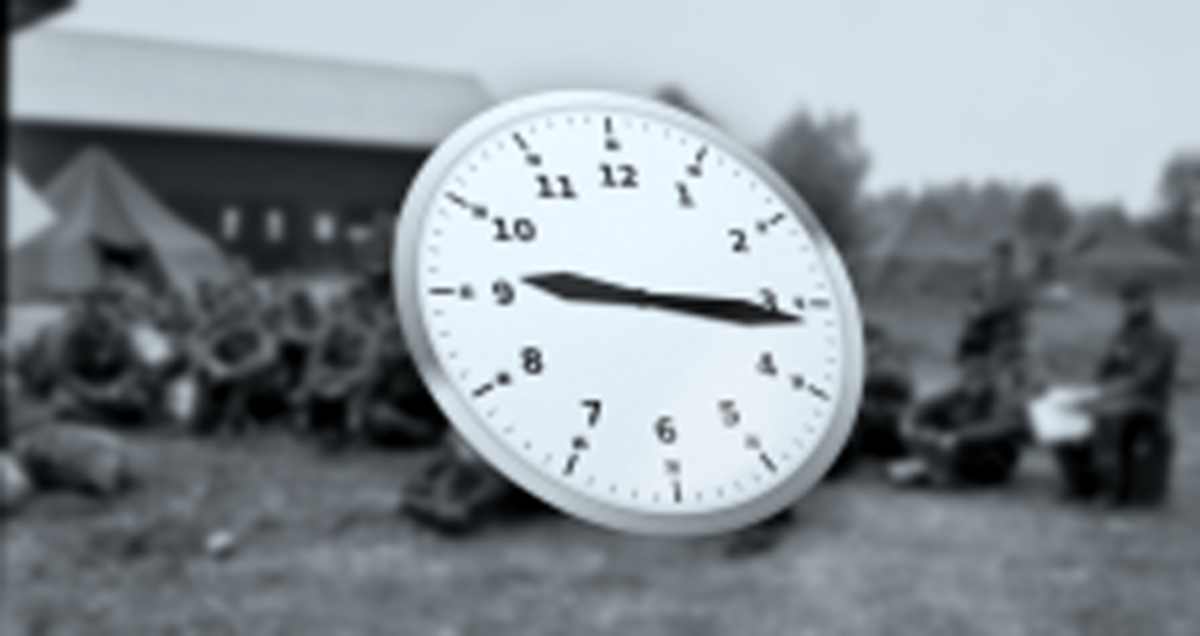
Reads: 9,16
